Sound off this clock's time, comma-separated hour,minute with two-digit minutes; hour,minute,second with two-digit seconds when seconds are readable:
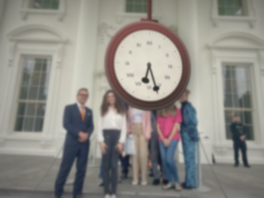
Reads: 6,27
